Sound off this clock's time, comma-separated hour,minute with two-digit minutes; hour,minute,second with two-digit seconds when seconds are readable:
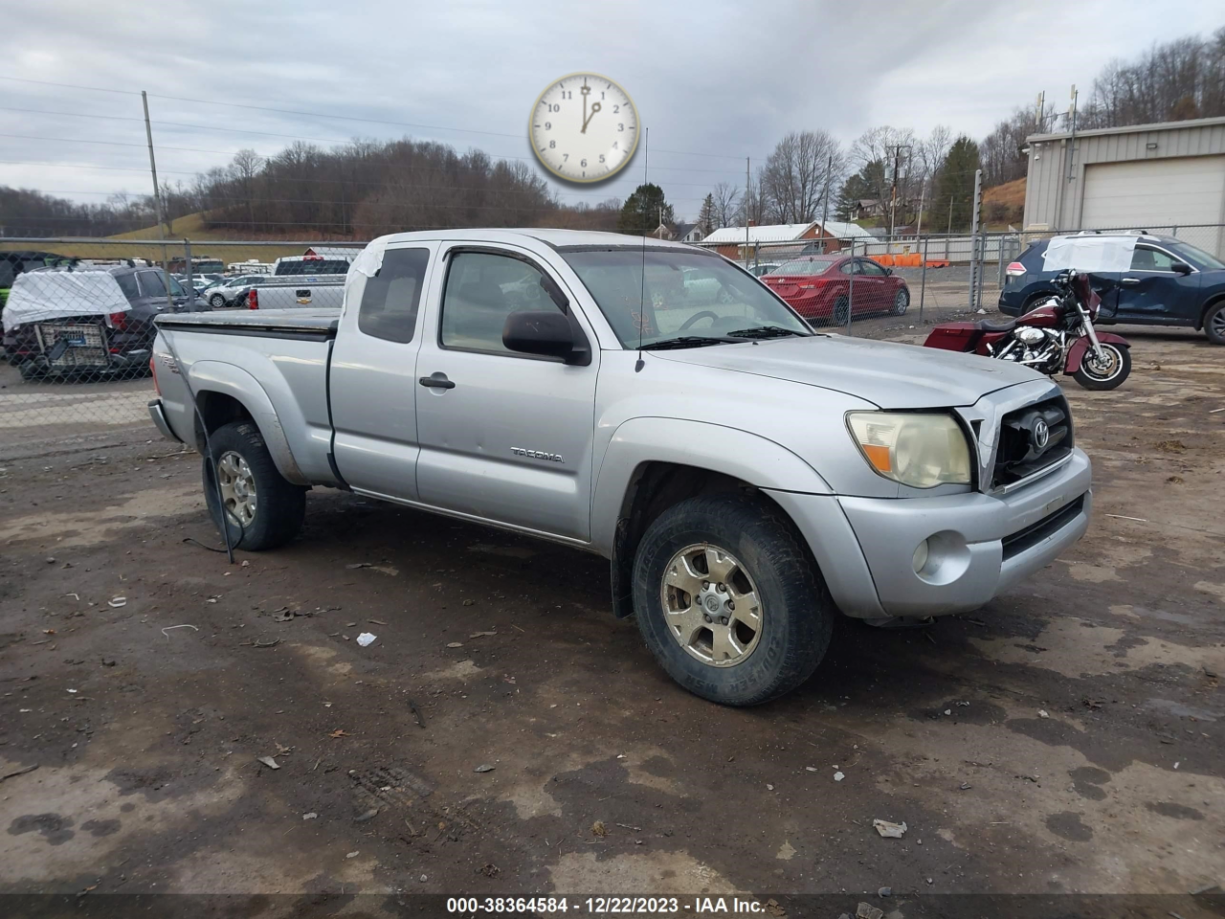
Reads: 1,00
